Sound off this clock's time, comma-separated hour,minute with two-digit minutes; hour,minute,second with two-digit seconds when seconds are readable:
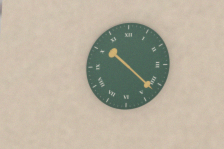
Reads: 10,22
